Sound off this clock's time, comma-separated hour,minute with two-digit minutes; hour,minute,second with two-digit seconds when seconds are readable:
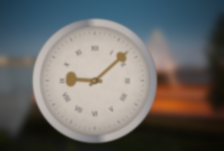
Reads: 9,08
